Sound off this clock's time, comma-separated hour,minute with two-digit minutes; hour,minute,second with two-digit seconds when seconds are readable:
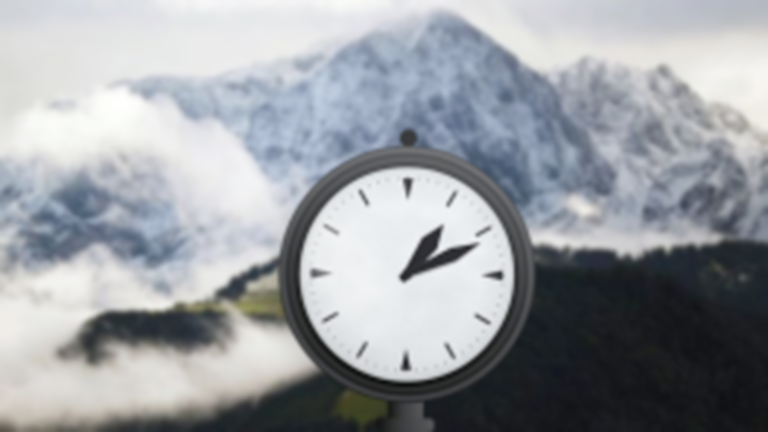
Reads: 1,11
